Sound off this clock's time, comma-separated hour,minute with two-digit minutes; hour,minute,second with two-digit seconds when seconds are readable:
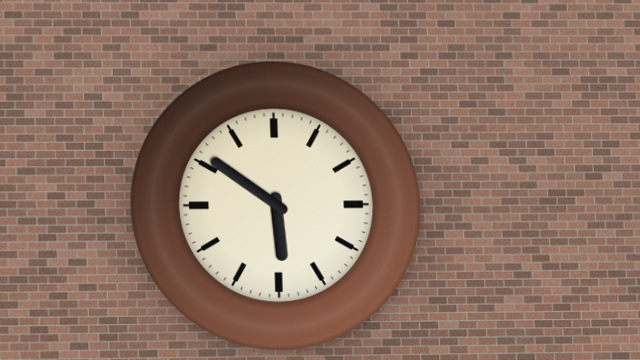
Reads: 5,51
